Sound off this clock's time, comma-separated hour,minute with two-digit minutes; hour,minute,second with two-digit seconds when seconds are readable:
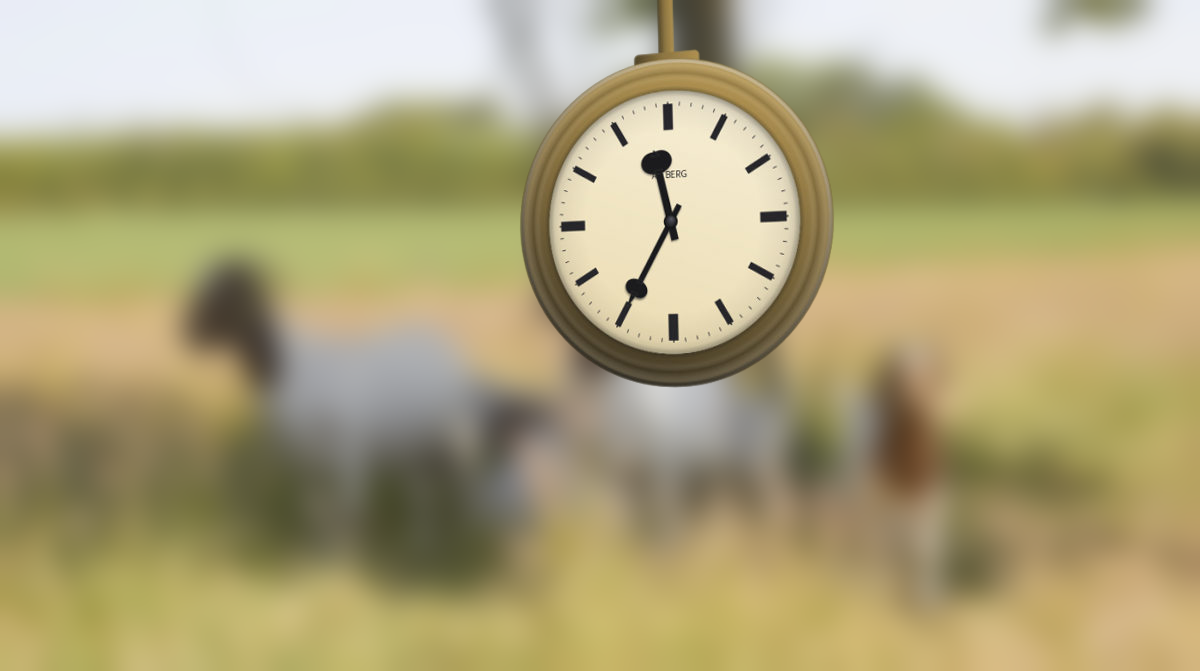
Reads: 11,35
